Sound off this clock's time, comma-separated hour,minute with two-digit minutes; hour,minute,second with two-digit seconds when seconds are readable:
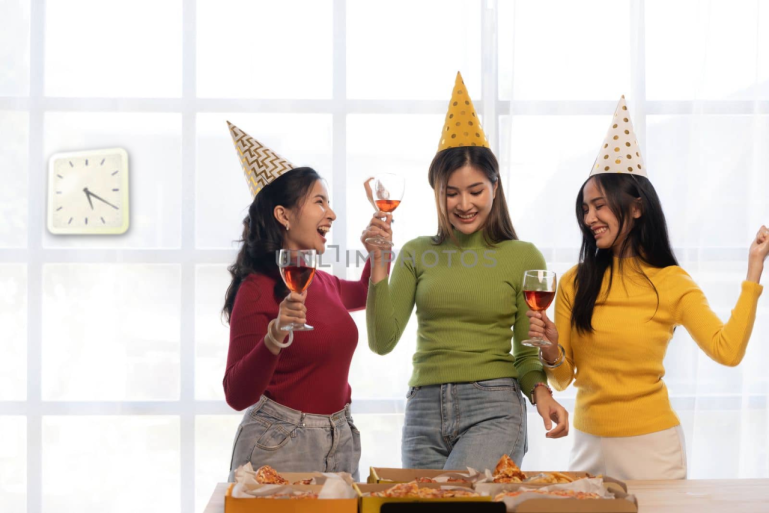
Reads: 5,20
